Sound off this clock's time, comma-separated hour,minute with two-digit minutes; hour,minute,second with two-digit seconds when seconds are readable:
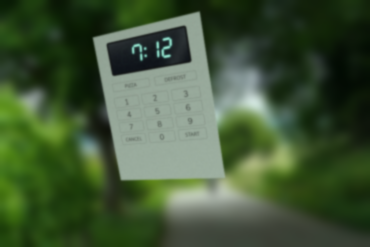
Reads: 7,12
